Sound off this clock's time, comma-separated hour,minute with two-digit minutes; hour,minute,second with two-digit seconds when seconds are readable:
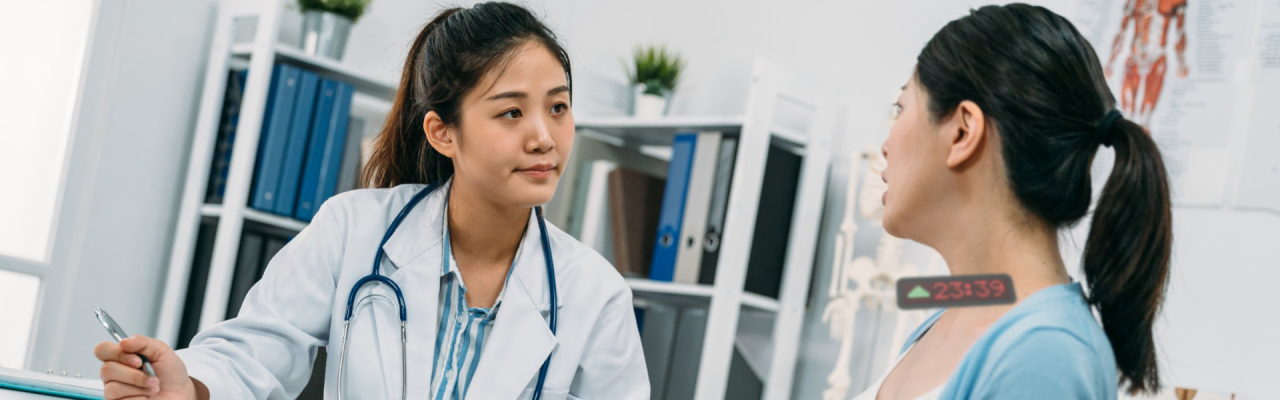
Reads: 23,39
